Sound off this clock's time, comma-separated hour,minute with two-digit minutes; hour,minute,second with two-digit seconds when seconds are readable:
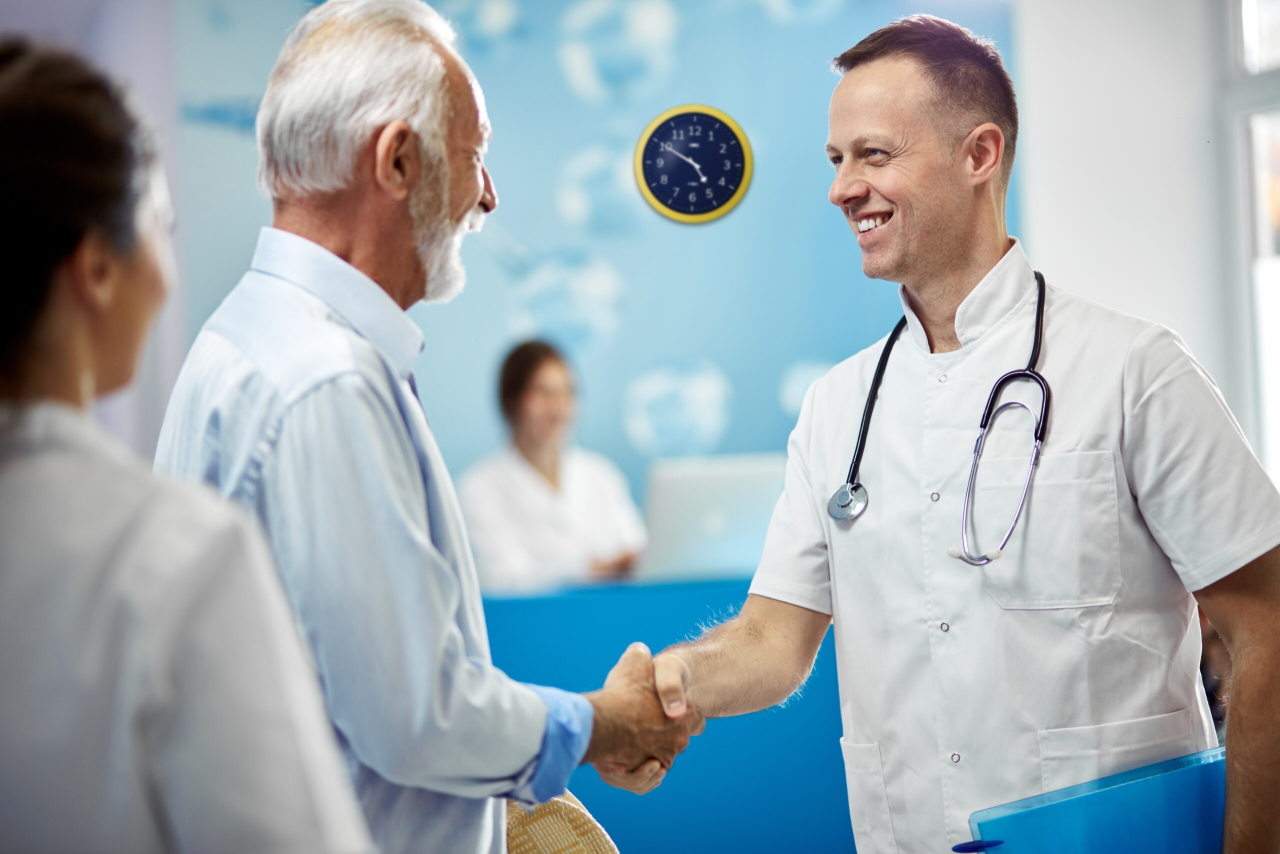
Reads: 4,50
